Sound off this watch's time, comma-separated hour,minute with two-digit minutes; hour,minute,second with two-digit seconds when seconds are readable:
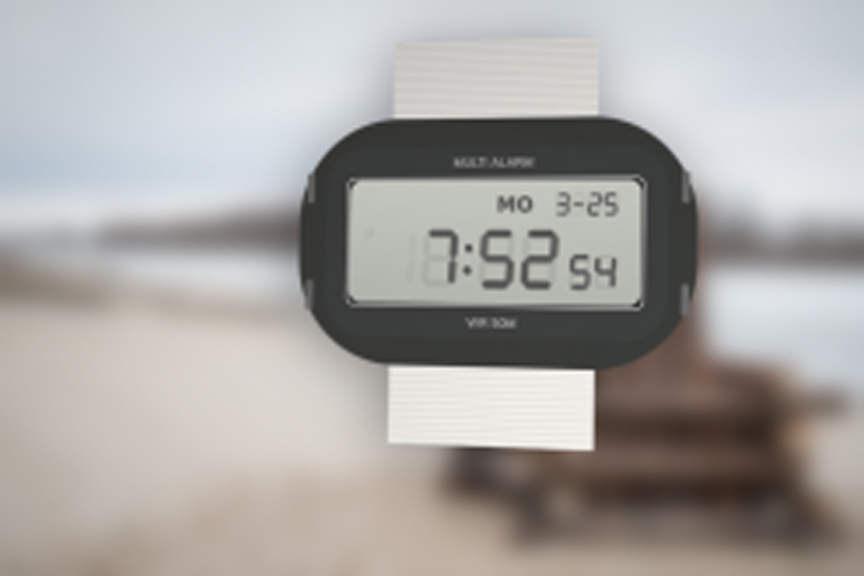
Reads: 7,52,54
